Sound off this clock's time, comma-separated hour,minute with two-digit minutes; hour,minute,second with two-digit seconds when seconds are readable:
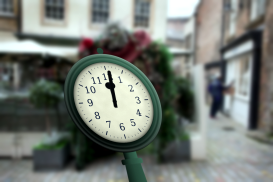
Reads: 12,01
